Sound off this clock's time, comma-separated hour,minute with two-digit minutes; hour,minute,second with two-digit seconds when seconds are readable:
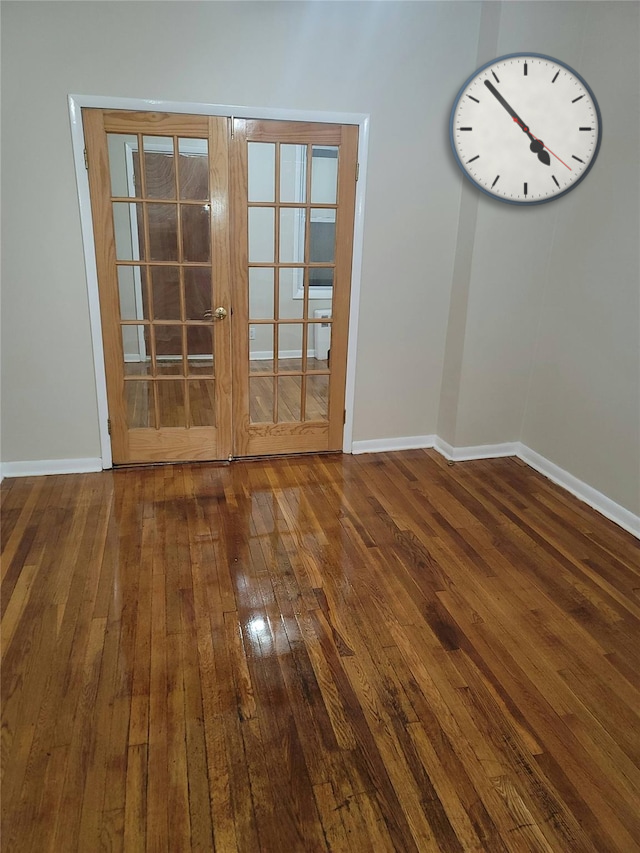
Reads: 4,53,22
